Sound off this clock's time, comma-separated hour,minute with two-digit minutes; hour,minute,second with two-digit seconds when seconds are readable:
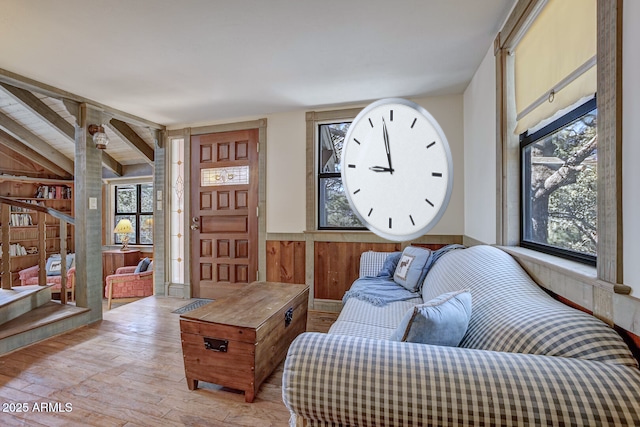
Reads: 8,58
